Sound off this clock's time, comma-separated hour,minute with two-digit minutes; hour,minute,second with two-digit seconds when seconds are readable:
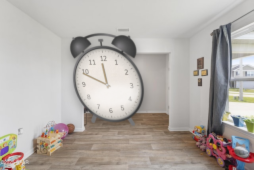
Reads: 11,49
